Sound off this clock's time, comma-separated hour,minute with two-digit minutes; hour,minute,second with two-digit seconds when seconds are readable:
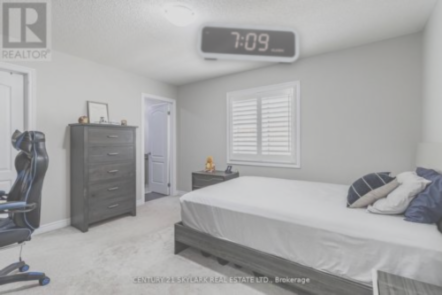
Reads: 7,09
